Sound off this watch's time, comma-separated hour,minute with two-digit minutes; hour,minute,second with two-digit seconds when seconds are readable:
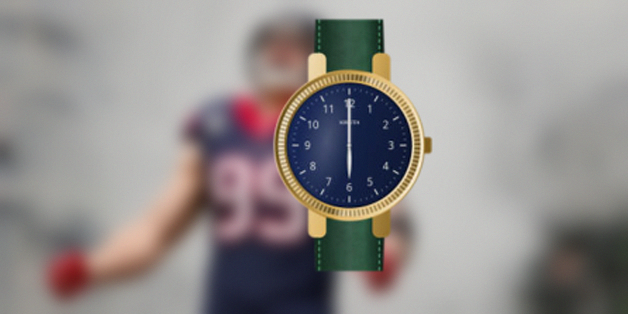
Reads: 6,00
